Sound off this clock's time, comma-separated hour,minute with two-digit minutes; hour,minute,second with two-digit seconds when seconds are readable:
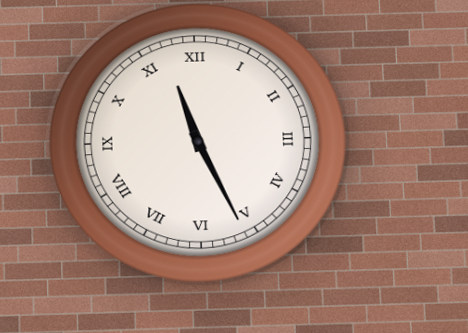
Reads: 11,26
